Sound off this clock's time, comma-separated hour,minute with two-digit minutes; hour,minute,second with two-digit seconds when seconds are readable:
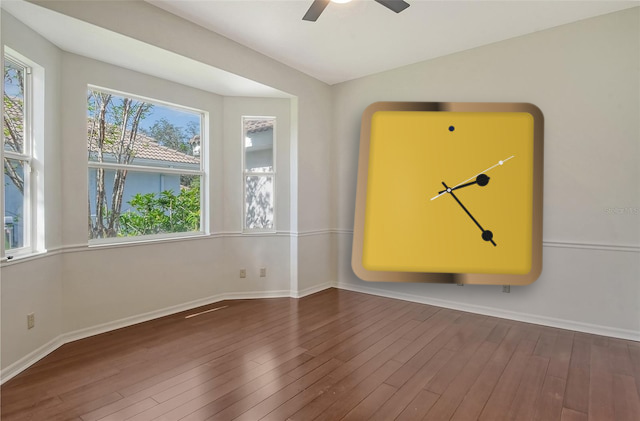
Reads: 2,23,10
